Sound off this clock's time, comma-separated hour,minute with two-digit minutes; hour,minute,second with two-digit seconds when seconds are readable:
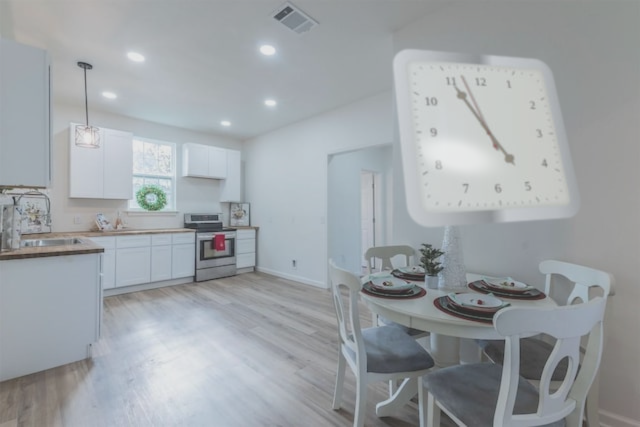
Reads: 4,54,57
